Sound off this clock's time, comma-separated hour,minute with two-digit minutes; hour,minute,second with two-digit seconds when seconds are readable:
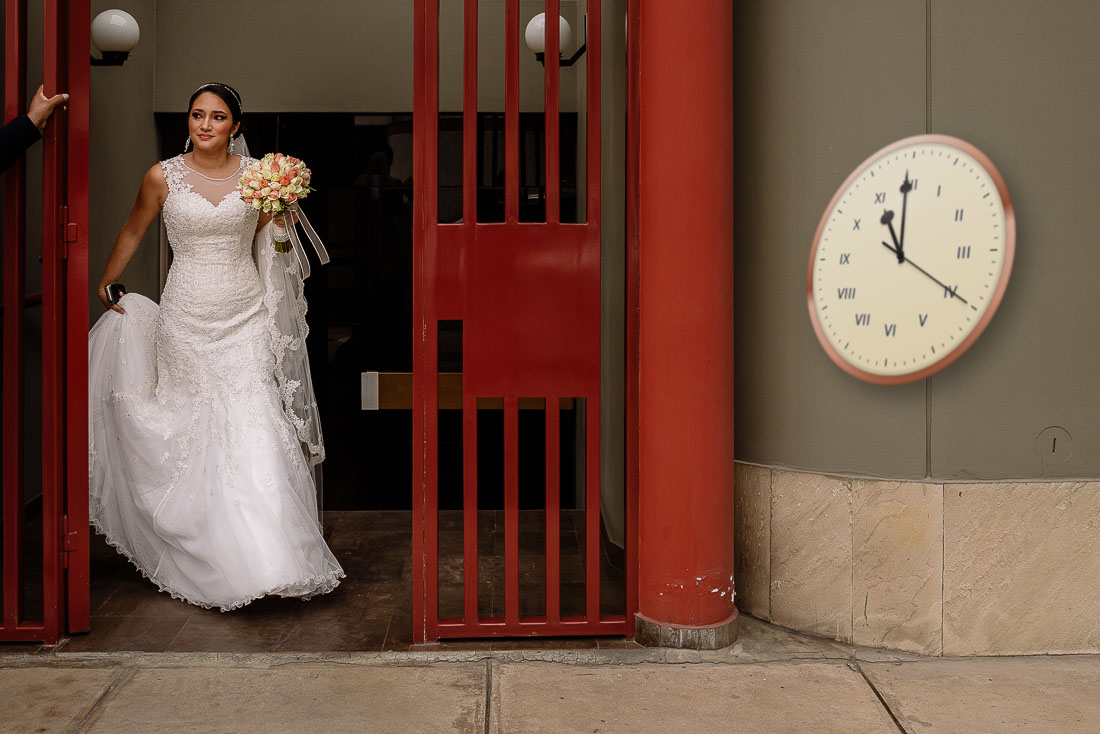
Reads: 10,59,20
